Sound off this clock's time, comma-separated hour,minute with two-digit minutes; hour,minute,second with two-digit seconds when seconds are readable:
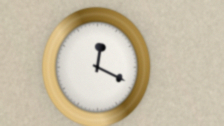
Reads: 12,19
